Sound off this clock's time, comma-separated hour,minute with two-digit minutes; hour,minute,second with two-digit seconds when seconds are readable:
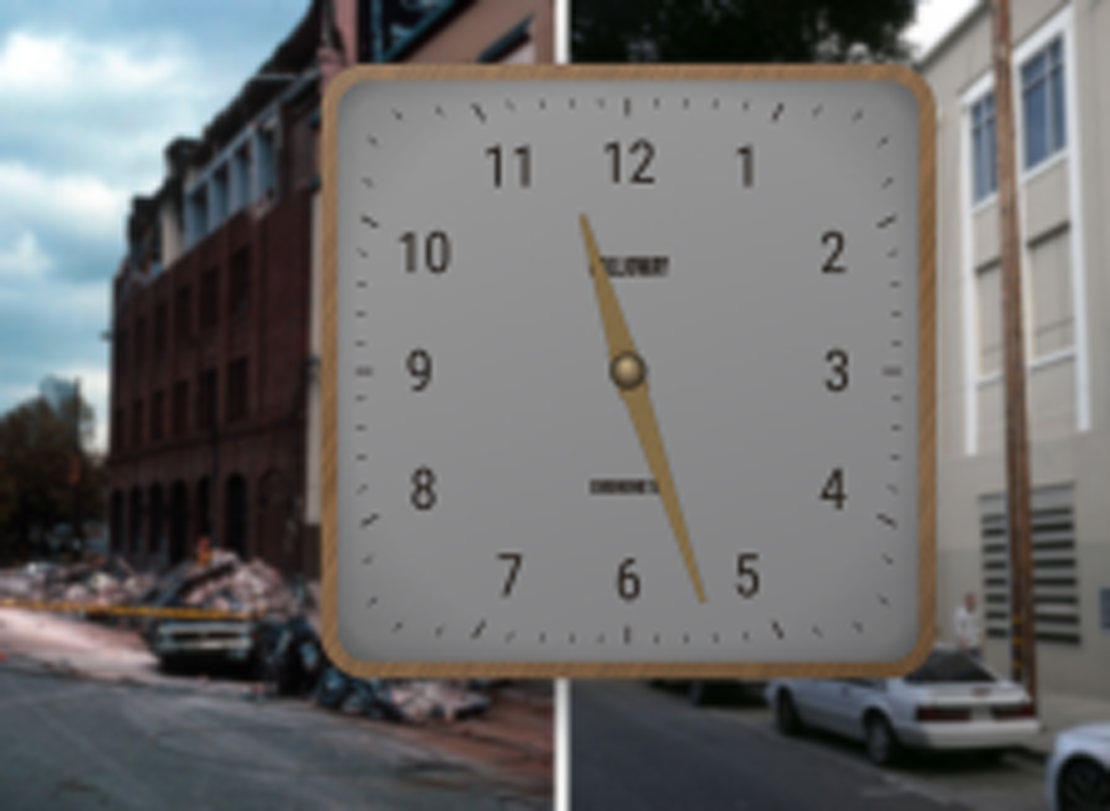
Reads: 11,27
